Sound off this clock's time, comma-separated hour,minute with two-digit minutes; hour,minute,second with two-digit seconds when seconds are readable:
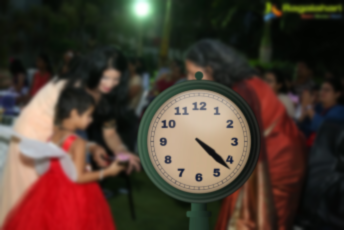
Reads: 4,22
